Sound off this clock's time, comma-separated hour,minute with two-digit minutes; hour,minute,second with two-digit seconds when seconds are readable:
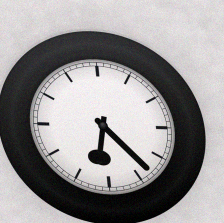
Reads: 6,23
